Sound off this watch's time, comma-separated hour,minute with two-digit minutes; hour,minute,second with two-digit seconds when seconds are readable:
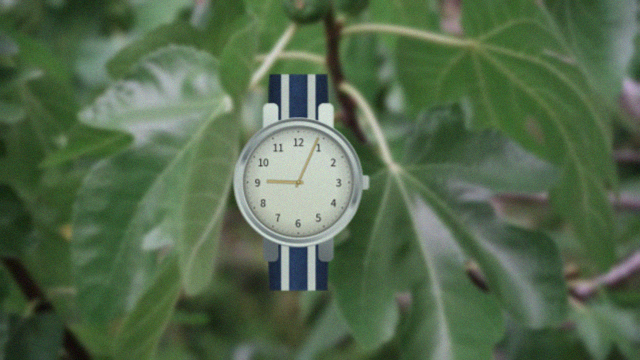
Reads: 9,04
